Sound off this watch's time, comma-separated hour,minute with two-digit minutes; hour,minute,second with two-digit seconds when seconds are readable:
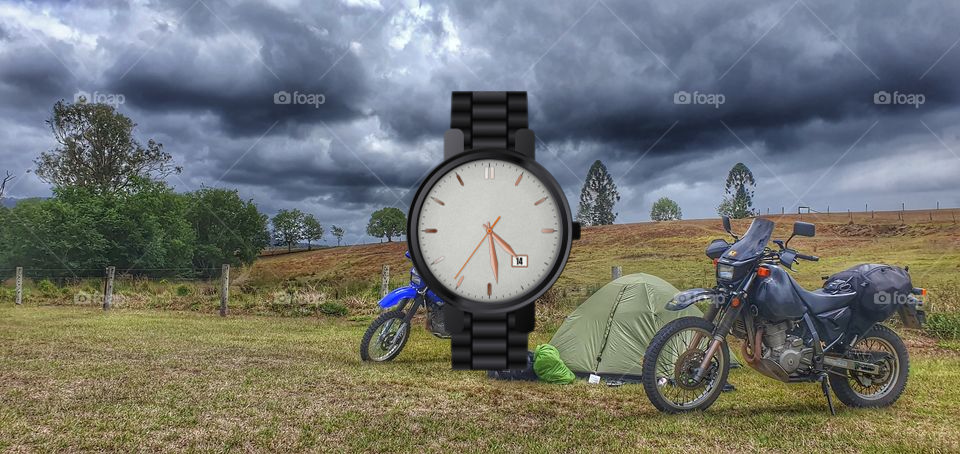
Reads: 4,28,36
